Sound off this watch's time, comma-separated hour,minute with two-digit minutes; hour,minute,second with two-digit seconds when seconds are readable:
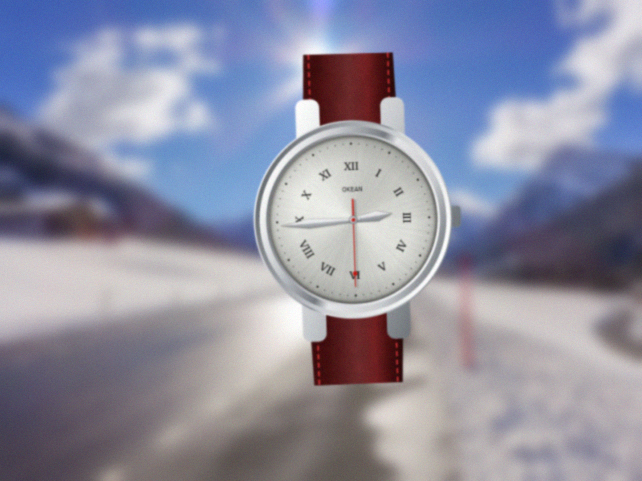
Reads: 2,44,30
